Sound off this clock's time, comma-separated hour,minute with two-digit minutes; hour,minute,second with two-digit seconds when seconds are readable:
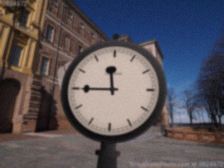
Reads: 11,45
